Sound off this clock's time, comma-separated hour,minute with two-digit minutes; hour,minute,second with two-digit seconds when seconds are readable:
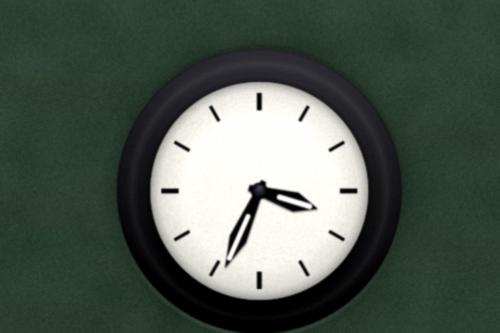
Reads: 3,34
